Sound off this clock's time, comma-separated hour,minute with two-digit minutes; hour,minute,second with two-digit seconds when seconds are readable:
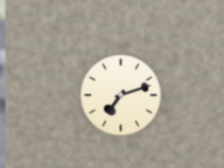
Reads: 7,12
